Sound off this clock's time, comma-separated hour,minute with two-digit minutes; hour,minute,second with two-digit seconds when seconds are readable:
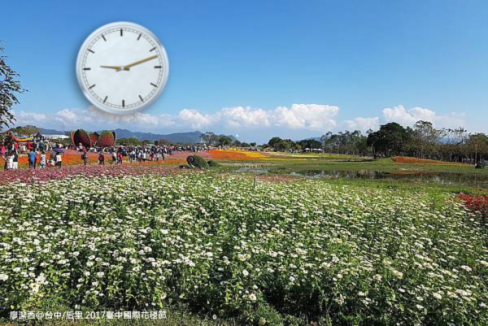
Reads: 9,12
